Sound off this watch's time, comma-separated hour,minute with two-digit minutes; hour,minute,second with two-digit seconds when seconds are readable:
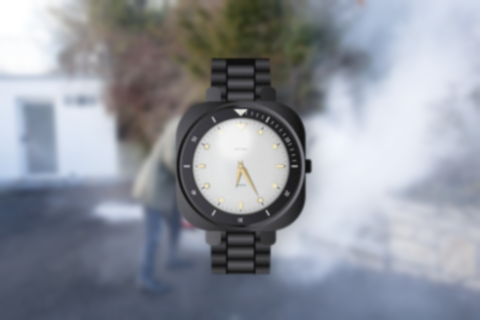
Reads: 6,25
